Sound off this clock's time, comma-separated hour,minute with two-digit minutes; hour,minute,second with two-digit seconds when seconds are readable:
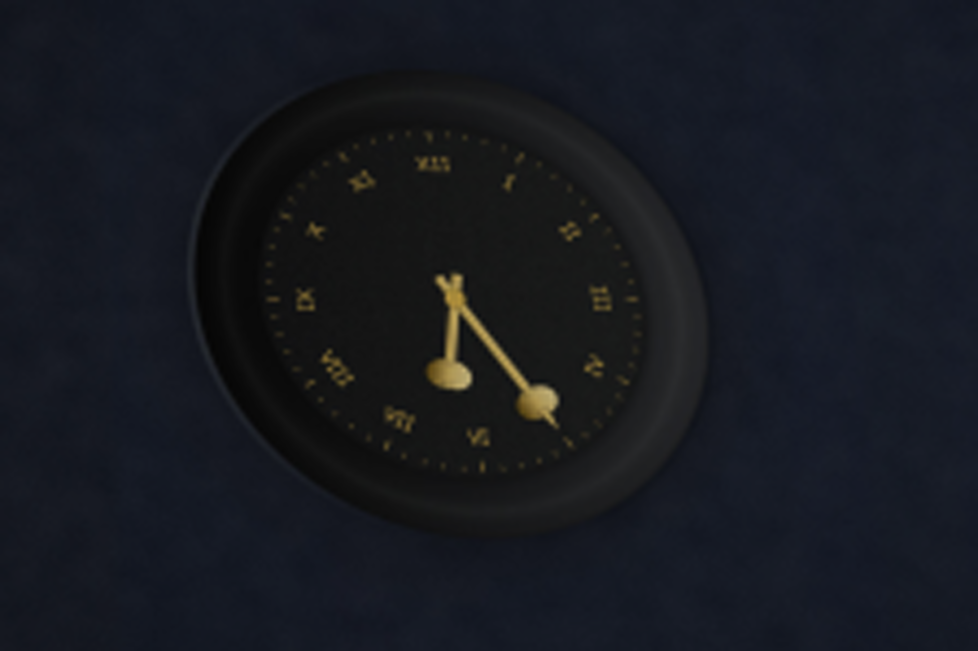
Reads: 6,25
